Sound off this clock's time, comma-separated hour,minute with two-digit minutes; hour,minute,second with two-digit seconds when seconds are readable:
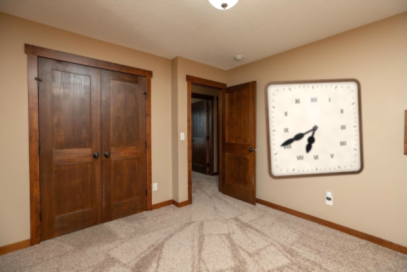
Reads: 6,41
